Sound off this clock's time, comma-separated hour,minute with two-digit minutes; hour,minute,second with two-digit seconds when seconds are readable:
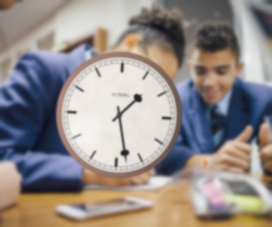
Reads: 1,28
